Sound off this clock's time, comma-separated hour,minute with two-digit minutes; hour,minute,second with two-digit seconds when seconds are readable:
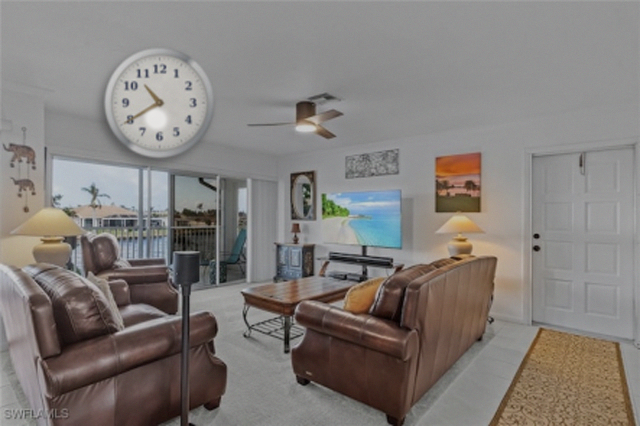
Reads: 10,40
